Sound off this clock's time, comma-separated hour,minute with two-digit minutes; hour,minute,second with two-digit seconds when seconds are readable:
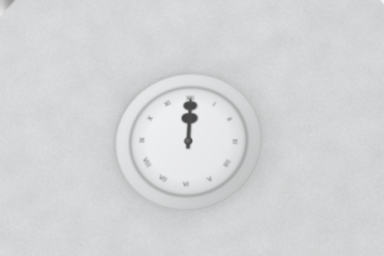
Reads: 12,00
